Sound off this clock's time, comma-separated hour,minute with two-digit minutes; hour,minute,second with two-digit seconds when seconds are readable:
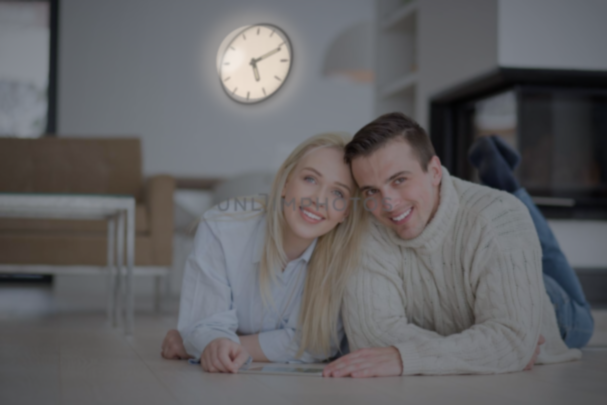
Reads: 5,11
